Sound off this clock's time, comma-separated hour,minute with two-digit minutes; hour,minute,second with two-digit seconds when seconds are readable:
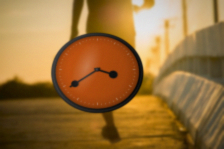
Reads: 3,39
